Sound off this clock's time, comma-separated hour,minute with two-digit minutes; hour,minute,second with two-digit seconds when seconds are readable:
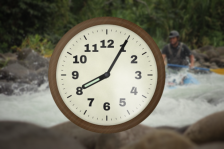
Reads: 8,05
